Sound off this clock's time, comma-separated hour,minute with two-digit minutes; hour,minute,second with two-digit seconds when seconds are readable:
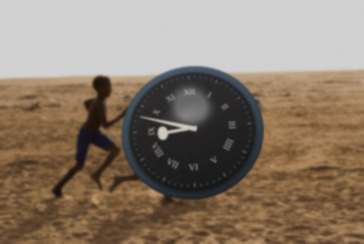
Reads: 8,48
